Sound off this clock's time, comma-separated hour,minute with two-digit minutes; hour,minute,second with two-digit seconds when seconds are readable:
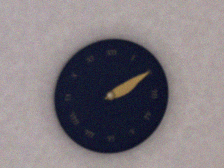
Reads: 2,10
